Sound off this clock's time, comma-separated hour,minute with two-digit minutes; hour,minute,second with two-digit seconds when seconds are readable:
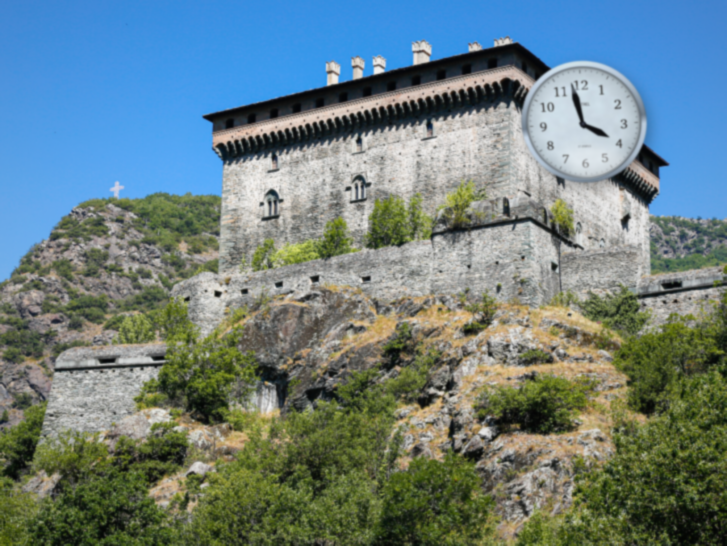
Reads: 3,58
